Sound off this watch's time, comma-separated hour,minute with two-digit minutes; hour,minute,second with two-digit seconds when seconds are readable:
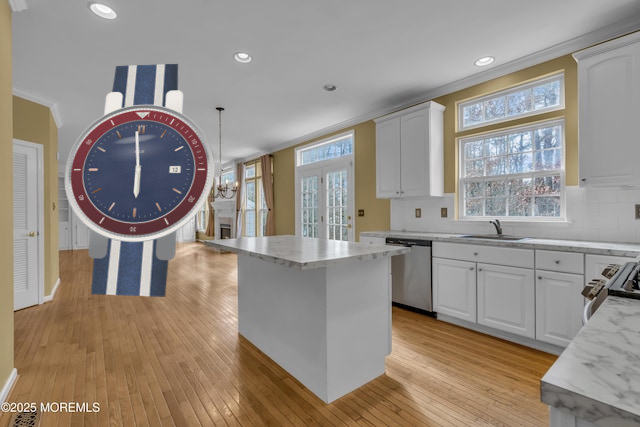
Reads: 5,59
